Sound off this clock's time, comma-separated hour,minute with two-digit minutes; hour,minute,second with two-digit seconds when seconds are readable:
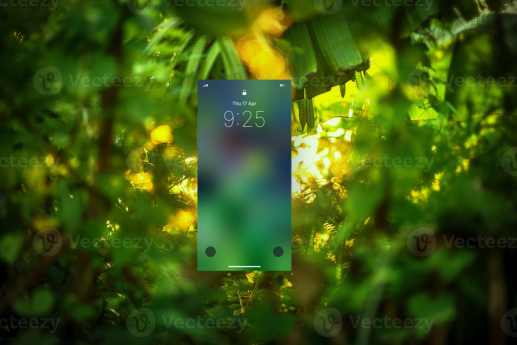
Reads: 9,25
